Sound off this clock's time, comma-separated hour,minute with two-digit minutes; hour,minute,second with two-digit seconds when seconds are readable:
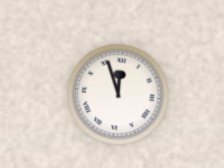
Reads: 11,56
